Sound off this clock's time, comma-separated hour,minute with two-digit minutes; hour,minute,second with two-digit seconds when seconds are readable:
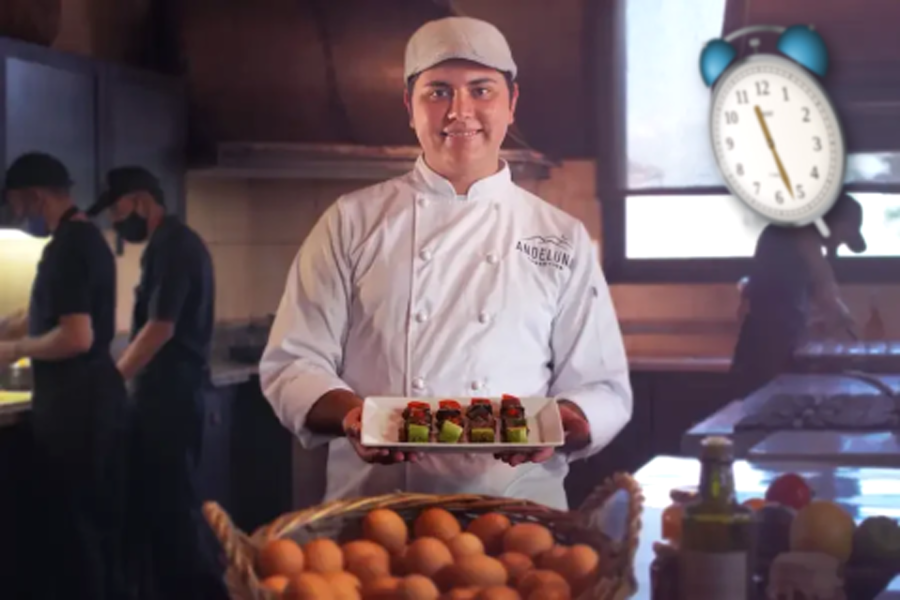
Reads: 11,27
